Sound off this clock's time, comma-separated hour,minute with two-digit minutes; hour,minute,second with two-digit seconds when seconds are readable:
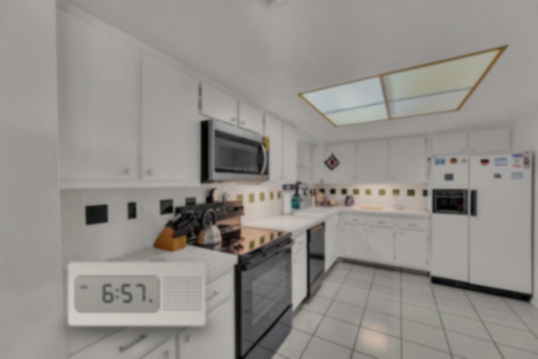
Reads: 6,57
